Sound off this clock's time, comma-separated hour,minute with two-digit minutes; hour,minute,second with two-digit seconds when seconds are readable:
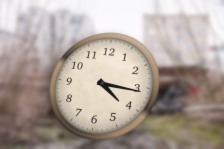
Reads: 4,16
